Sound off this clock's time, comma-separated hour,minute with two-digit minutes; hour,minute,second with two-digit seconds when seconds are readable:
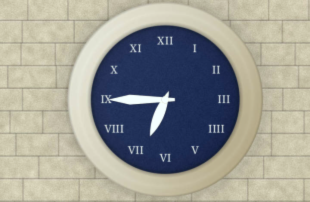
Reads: 6,45
